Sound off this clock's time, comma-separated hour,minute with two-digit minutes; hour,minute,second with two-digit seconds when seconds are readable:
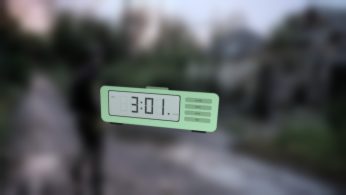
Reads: 3,01
